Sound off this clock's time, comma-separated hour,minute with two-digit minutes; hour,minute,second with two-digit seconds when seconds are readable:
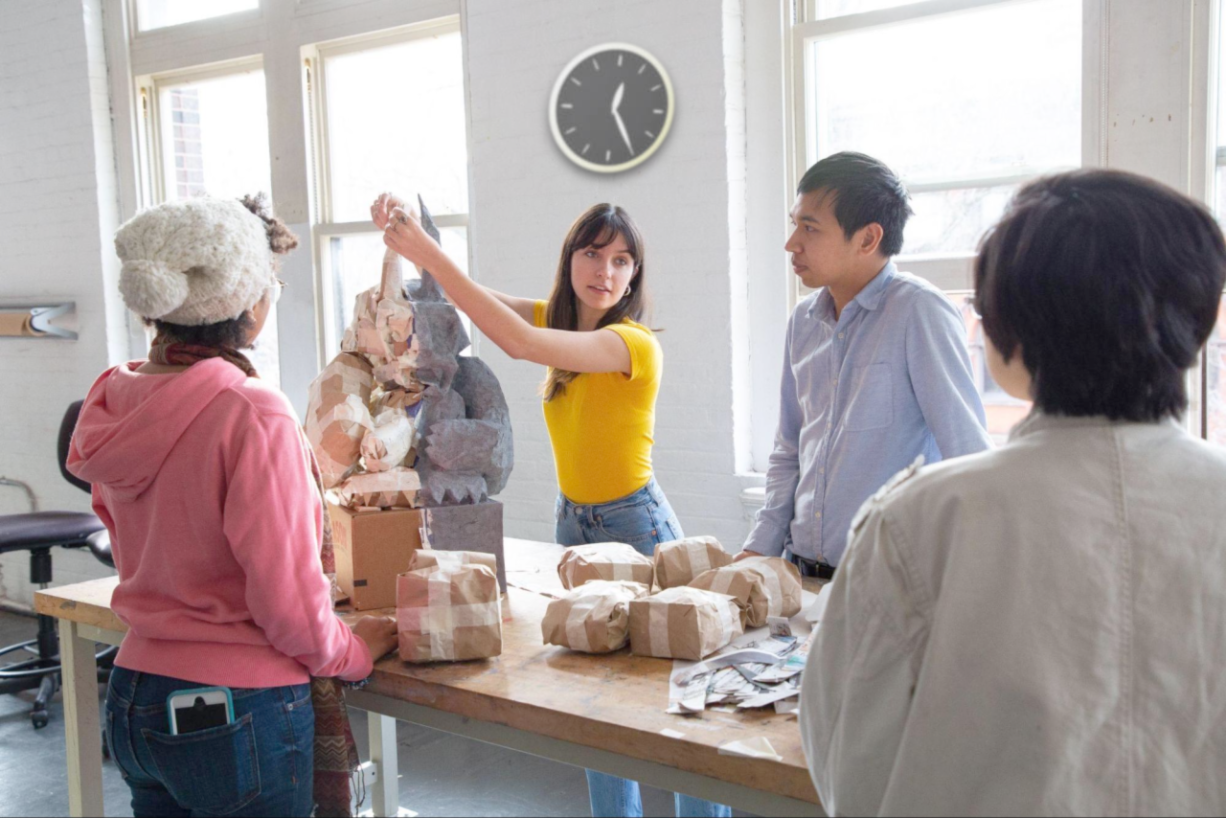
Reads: 12,25
